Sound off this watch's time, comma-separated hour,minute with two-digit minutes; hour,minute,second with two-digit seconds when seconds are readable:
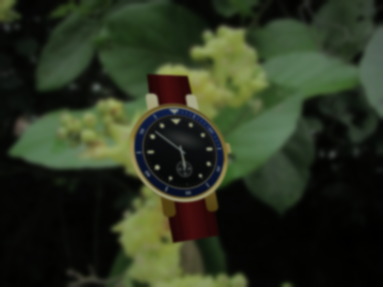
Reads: 5,52
